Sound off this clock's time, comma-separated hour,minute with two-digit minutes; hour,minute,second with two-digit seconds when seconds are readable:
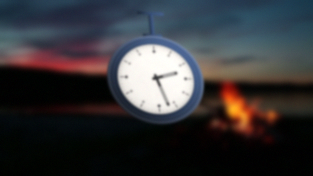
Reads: 2,27
